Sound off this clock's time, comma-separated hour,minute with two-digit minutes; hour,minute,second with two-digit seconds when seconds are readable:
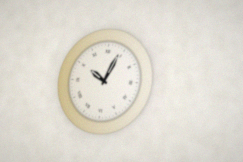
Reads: 10,04
